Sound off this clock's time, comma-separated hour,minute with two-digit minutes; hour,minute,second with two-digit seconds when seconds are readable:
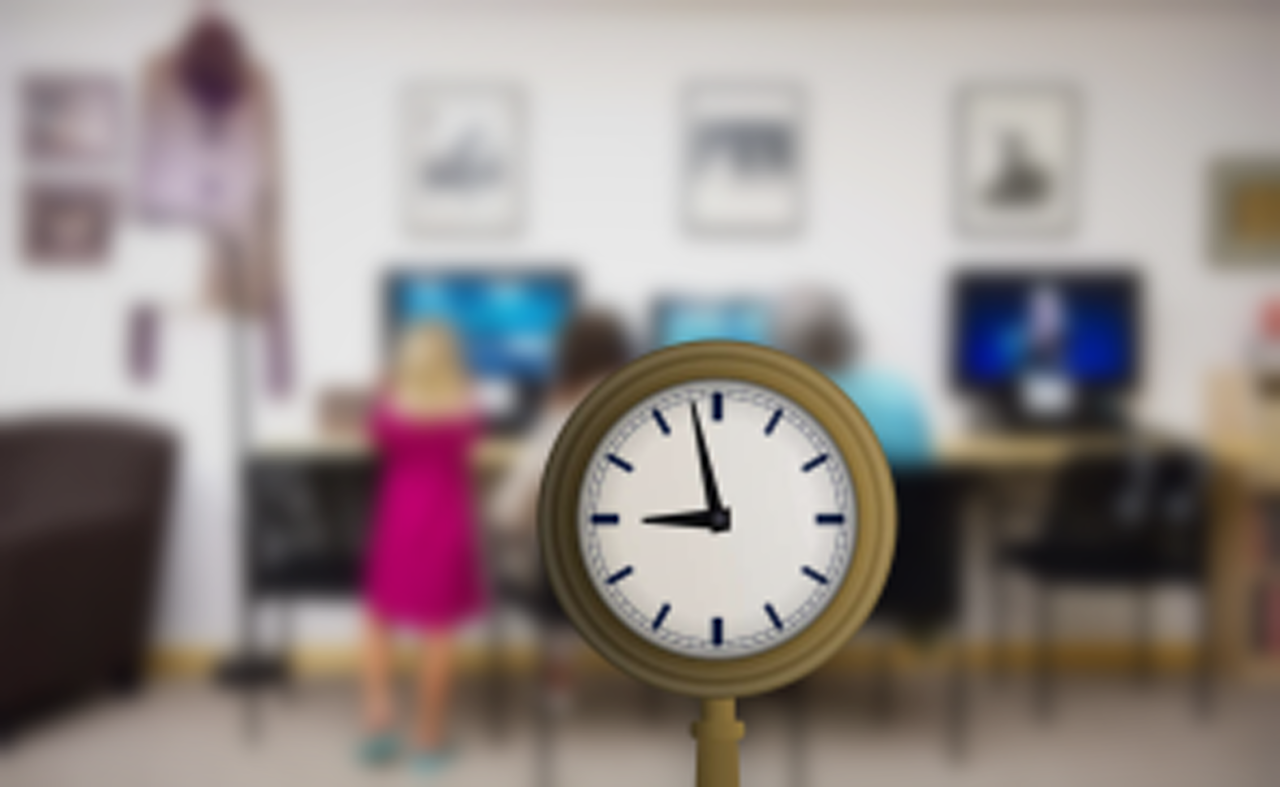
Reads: 8,58
